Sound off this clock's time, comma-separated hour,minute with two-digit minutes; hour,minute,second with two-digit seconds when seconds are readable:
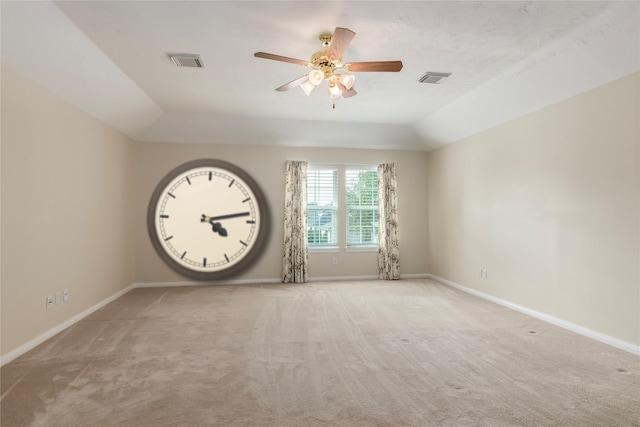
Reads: 4,13
